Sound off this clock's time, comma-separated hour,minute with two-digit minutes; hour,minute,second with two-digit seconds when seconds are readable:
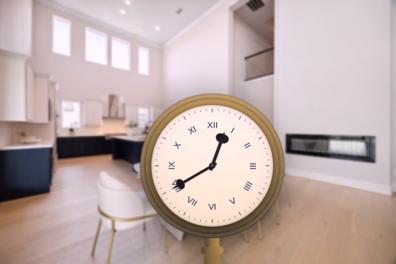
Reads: 12,40
